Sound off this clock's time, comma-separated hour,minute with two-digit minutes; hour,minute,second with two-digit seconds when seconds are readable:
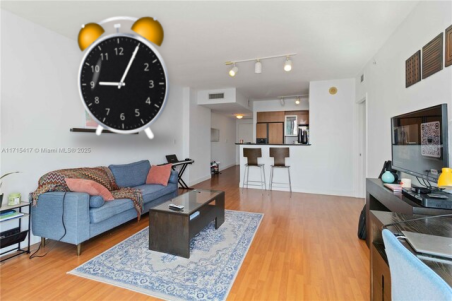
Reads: 9,05
